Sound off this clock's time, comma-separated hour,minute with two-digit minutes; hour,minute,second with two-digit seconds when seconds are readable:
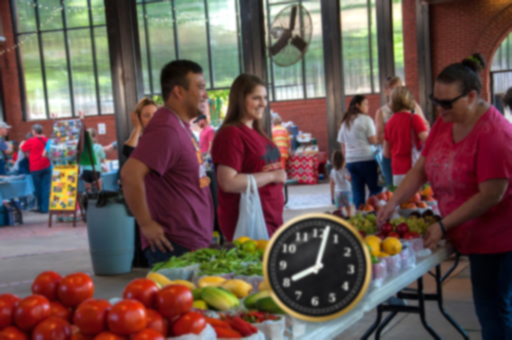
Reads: 8,02
